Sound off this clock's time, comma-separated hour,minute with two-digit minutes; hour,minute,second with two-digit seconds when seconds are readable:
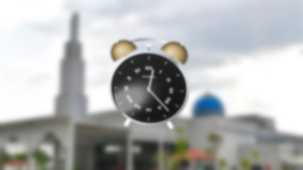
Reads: 12,23
